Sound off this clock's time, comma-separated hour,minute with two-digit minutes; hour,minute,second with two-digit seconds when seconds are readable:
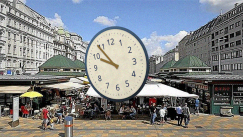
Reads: 9,54
